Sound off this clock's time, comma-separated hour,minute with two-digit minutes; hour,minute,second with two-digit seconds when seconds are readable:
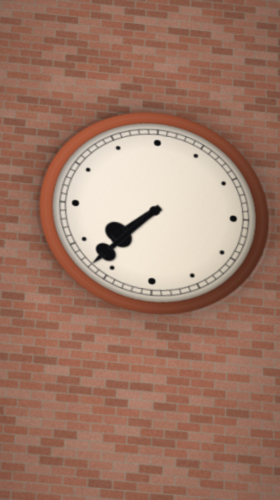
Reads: 7,37
